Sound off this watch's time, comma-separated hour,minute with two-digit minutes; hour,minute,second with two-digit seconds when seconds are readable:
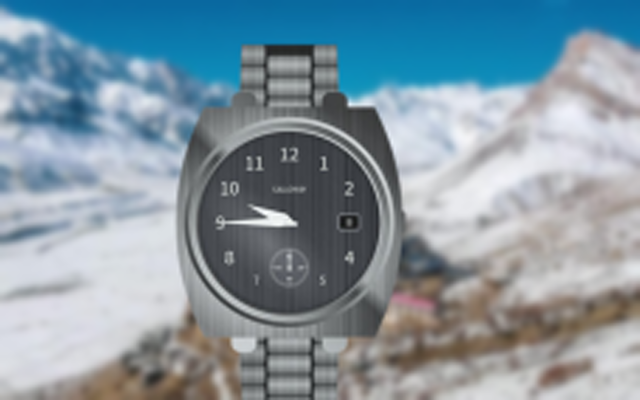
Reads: 9,45
